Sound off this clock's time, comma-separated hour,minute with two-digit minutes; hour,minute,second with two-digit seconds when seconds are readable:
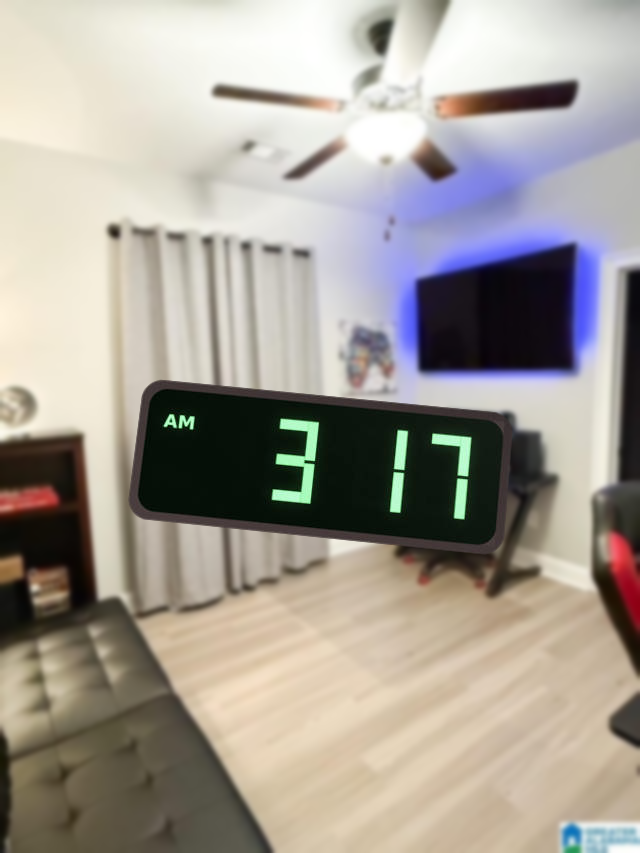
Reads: 3,17
